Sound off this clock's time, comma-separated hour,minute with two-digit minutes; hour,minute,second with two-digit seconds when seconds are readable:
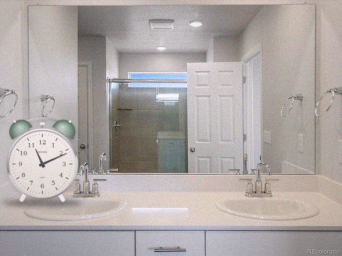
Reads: 11,11
